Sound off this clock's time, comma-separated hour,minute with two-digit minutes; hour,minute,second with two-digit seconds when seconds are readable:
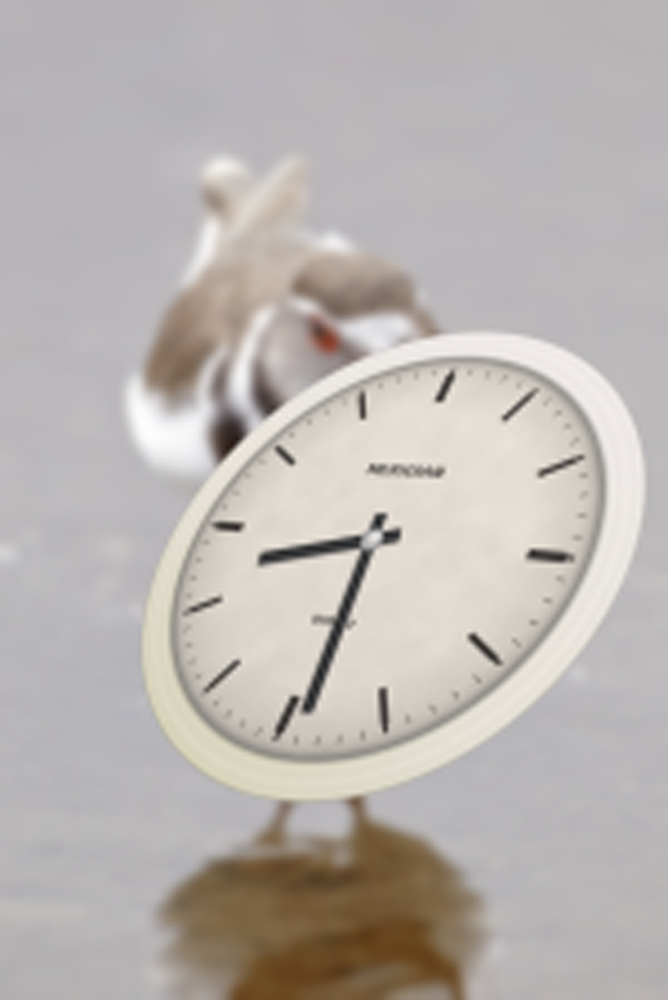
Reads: 8,29
